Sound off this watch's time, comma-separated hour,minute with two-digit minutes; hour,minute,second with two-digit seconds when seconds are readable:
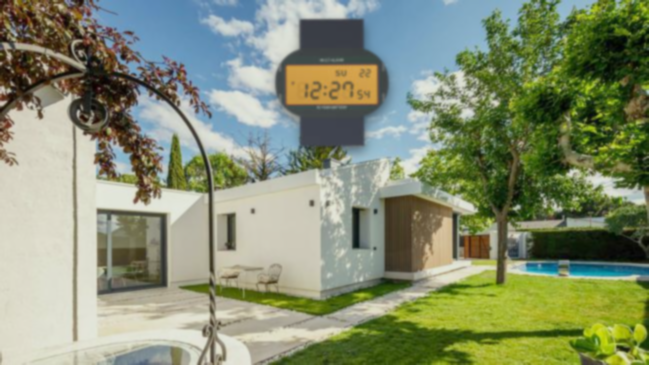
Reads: 12,27
